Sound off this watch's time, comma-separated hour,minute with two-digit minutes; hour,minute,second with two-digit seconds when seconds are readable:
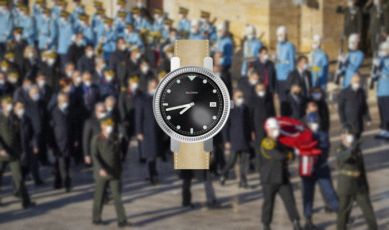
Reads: 7,43
